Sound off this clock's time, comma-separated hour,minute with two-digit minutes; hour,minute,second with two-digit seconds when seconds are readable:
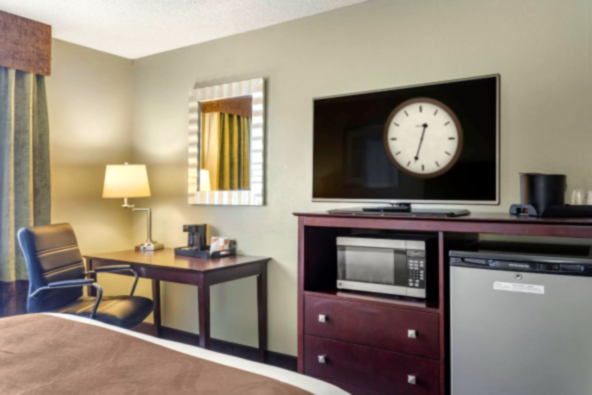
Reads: 12,33
